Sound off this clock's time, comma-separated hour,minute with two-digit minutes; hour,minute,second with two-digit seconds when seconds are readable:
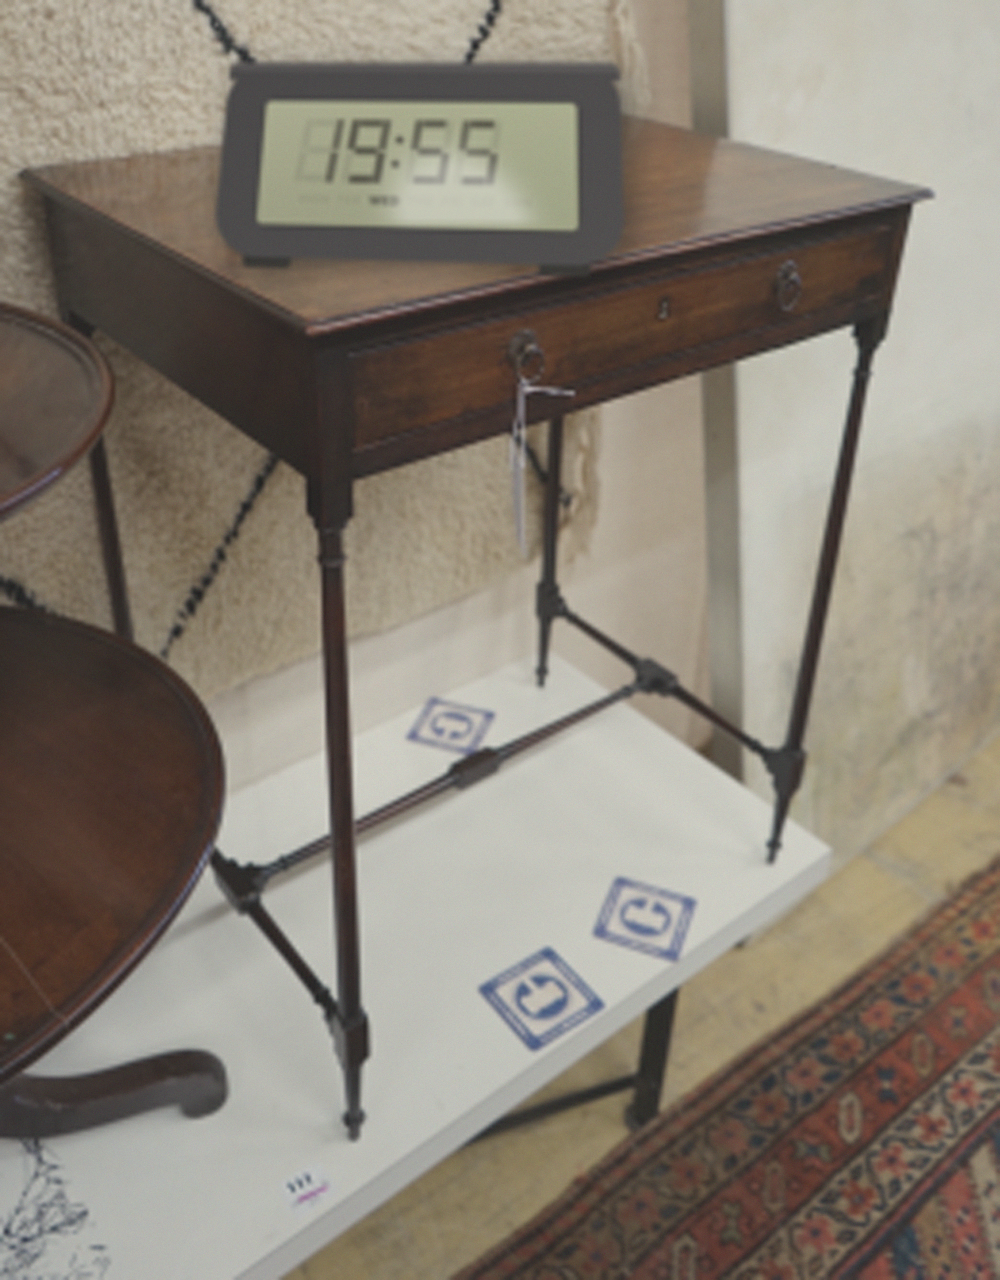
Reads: 19,55
